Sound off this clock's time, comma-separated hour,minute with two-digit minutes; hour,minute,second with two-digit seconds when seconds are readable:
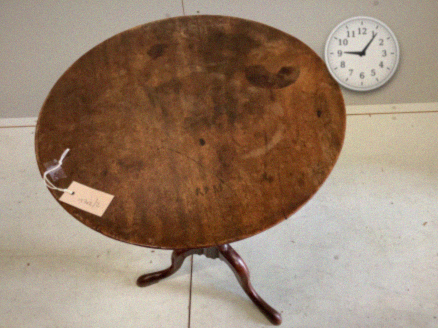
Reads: 9,06
